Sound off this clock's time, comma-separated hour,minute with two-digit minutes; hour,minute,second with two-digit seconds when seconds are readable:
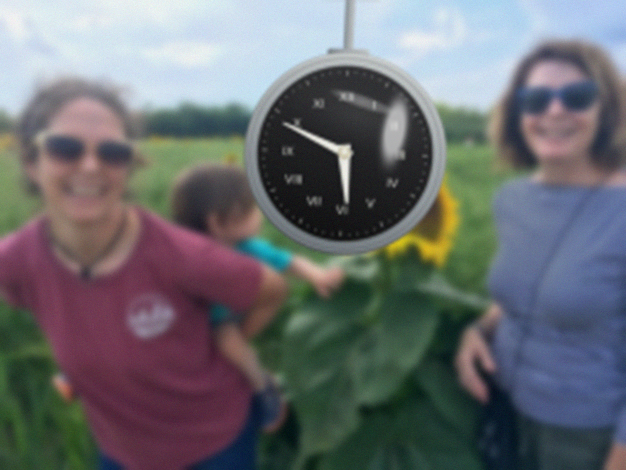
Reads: 5,49
